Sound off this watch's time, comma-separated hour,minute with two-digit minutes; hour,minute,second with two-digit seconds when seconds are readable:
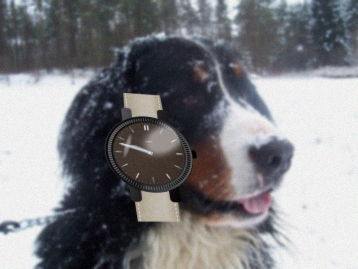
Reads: 9,48
